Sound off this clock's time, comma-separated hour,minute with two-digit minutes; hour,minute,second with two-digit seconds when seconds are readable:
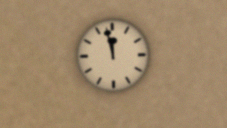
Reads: 11,58
